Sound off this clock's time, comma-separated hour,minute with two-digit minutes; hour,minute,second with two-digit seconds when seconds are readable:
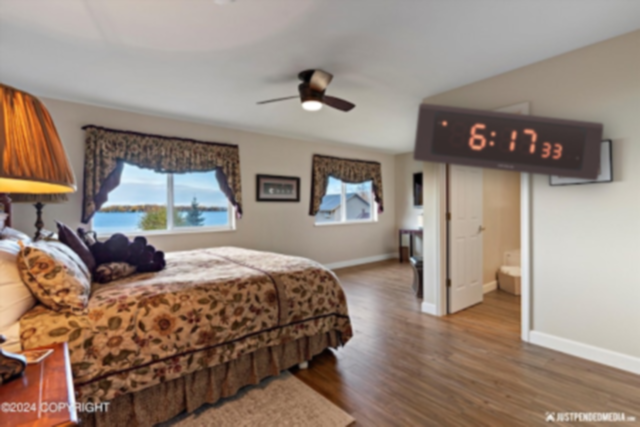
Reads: 6,17,33
